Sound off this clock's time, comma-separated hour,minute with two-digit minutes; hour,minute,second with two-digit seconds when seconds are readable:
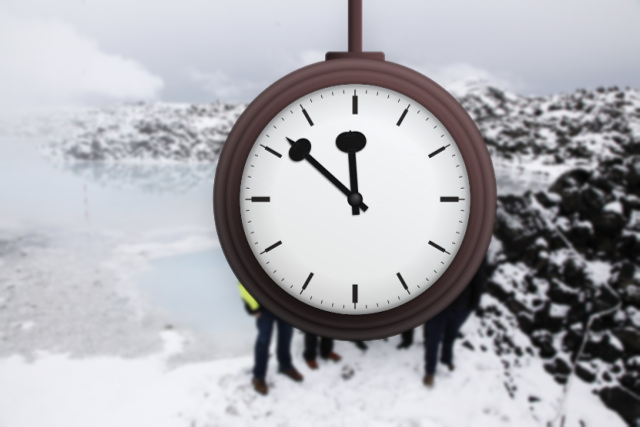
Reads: 11,52
